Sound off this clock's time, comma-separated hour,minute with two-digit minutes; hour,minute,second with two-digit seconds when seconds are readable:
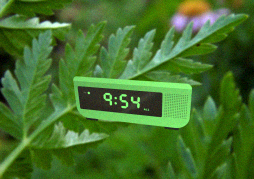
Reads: 9,54
